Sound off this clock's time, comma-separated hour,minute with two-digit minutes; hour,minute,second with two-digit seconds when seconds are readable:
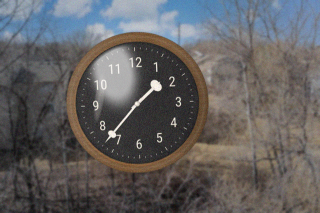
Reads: 1,37
